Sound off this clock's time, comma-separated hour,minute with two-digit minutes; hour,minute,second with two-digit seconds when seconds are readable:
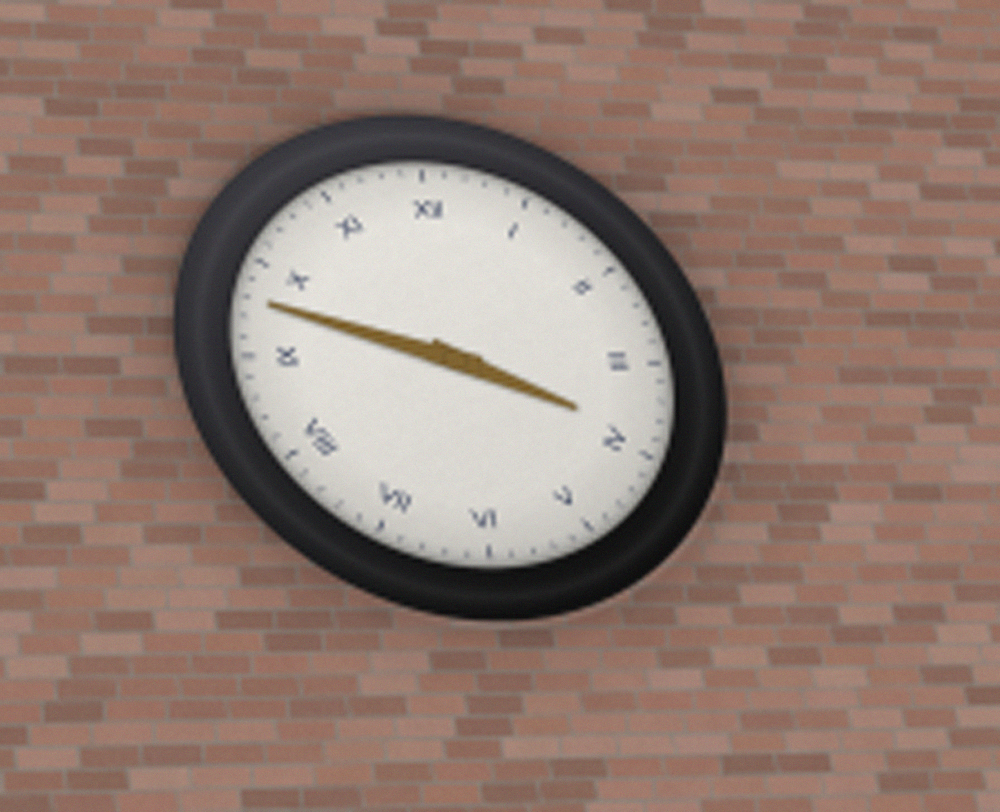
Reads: 3,48
